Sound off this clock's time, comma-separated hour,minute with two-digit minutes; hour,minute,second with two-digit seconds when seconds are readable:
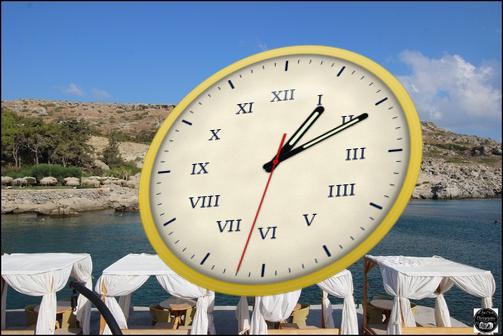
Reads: 1,10,32
